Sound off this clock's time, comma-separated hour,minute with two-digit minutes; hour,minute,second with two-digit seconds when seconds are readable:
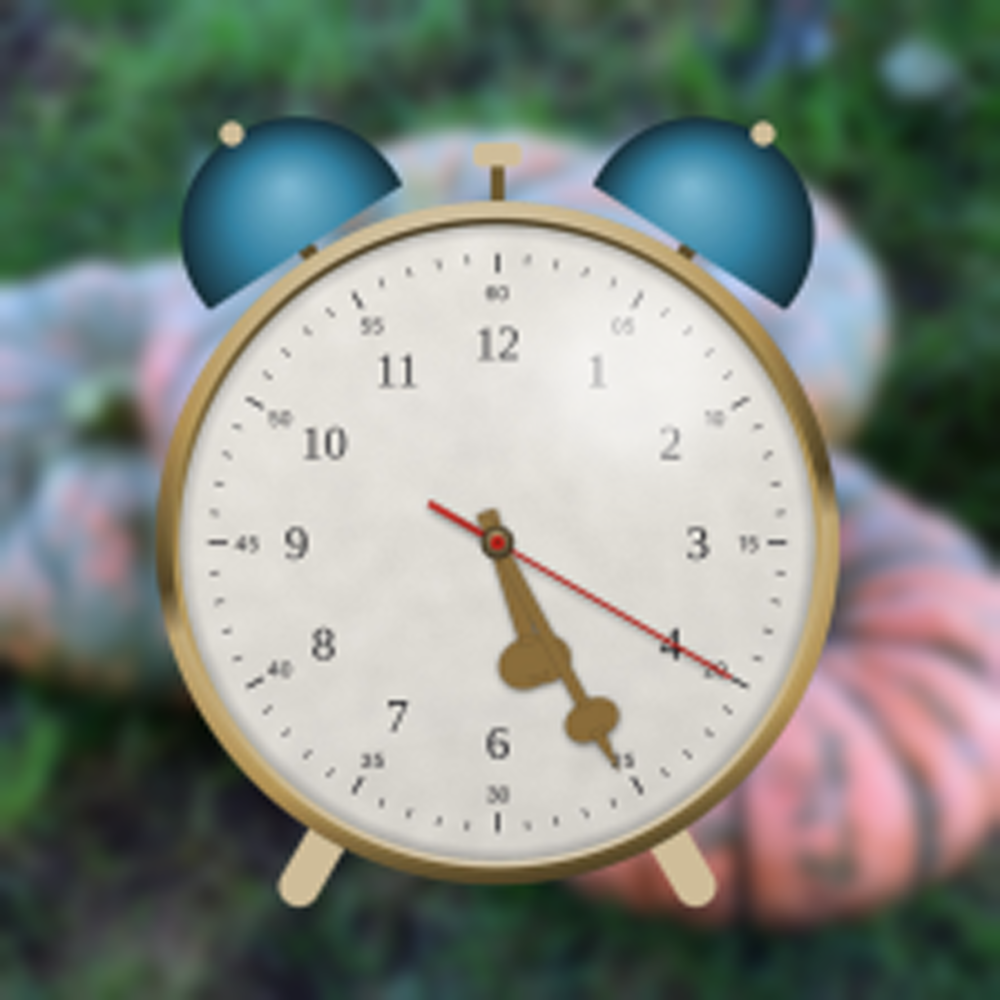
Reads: 5,25,20
